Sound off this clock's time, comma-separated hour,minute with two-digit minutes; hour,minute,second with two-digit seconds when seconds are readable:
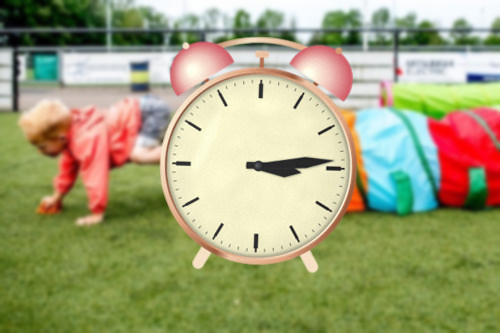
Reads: 3,14
